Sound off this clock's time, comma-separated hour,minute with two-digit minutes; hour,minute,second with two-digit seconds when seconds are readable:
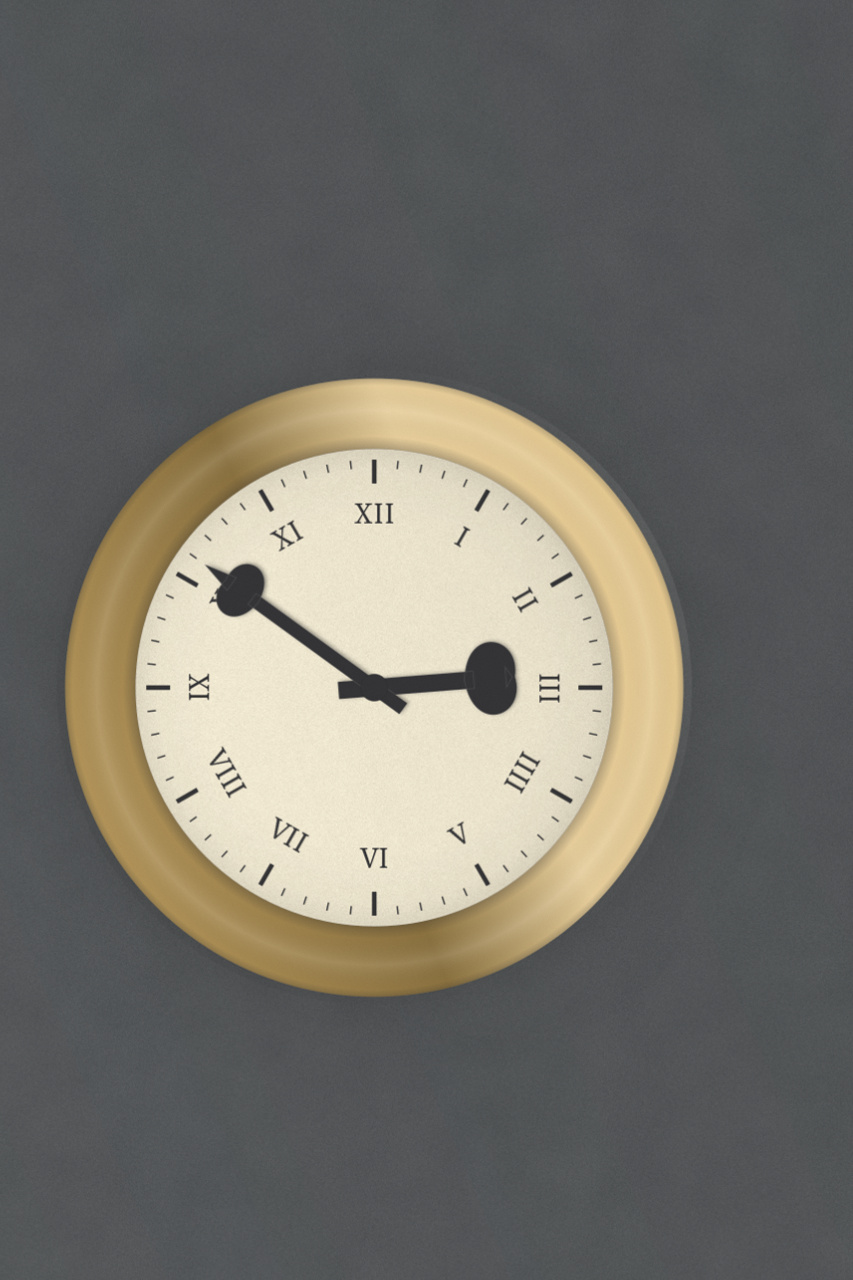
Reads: 2,51
